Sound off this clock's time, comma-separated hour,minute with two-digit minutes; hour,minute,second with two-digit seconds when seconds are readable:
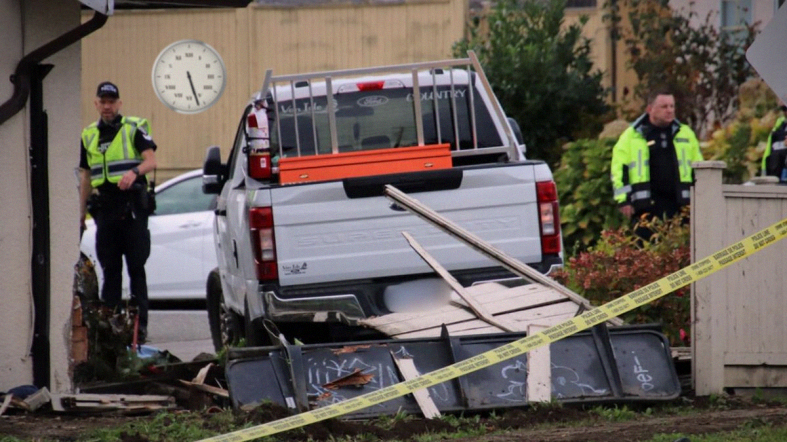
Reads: 5,27
